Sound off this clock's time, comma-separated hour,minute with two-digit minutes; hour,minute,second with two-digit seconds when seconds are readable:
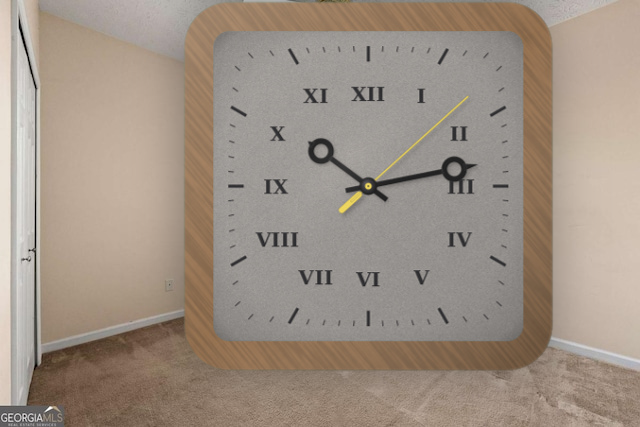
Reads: 10,13,08
